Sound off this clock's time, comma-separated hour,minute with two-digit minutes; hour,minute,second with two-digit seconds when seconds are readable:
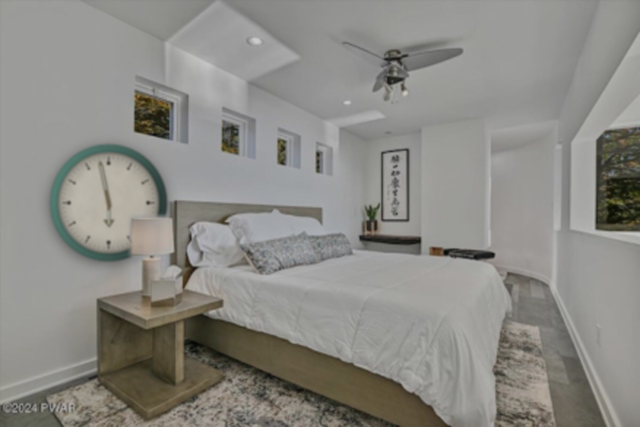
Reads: 5,58
